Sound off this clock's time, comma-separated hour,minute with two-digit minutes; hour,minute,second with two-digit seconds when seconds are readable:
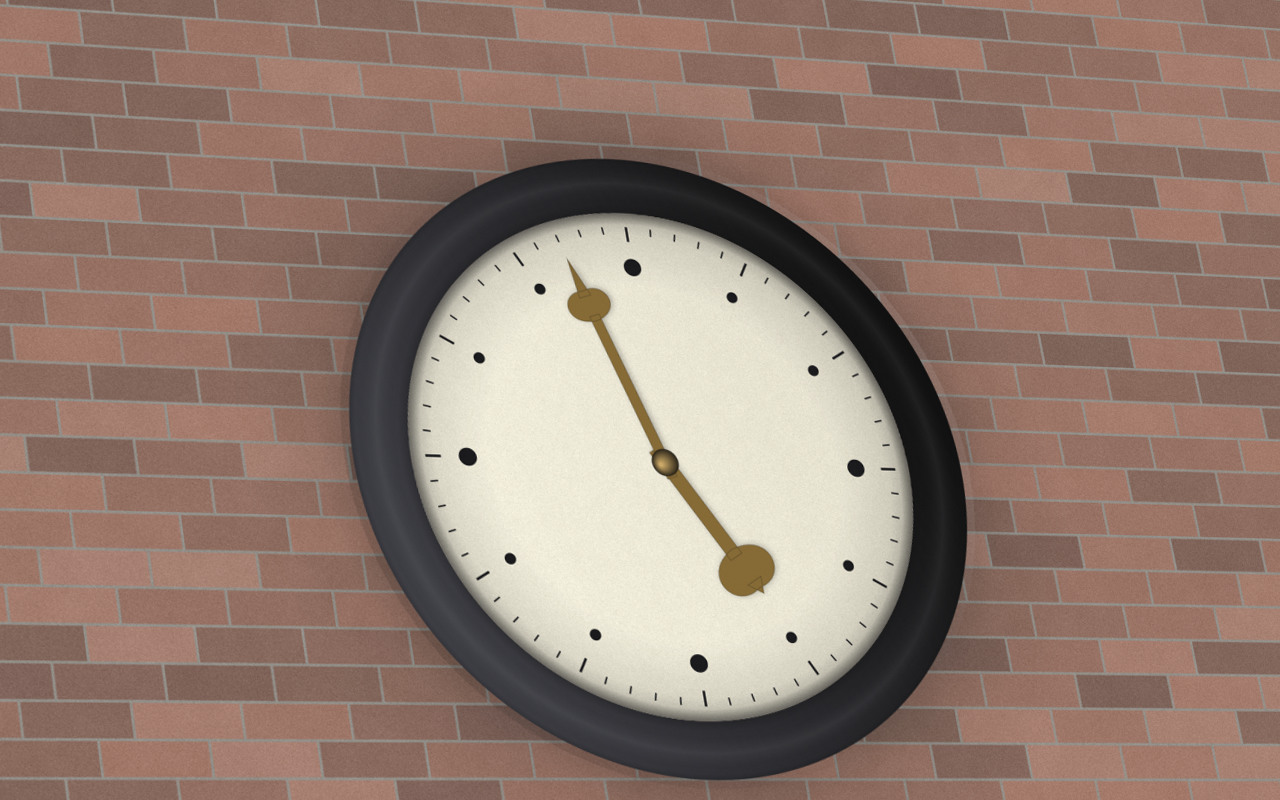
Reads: 4,57
